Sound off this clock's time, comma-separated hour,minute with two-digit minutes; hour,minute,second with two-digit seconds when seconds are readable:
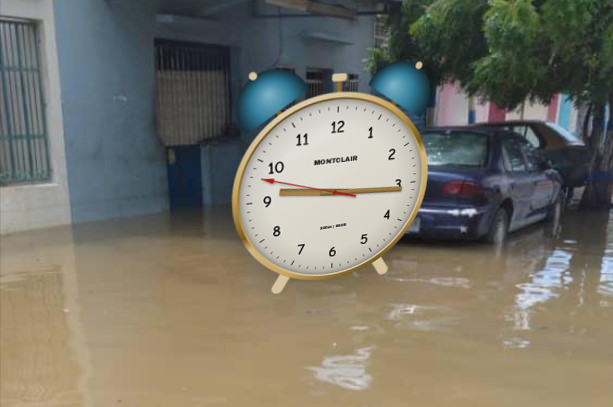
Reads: 9,15,48
